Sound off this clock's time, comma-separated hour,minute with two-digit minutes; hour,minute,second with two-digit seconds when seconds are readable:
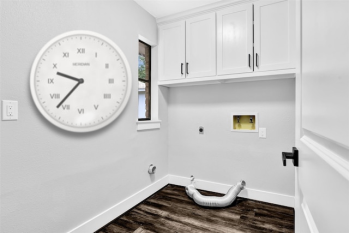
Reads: 9,37
